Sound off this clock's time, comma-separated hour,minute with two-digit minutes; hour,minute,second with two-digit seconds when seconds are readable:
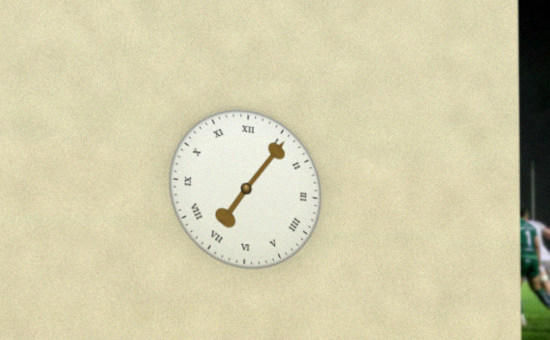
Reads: 7,06
